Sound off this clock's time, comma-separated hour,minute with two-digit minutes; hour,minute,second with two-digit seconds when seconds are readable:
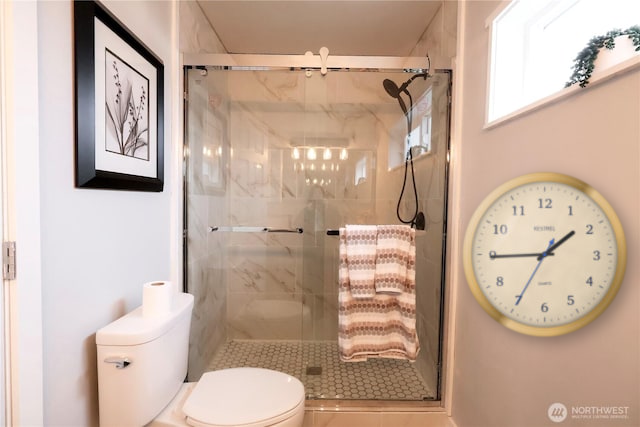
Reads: 1,44,35
